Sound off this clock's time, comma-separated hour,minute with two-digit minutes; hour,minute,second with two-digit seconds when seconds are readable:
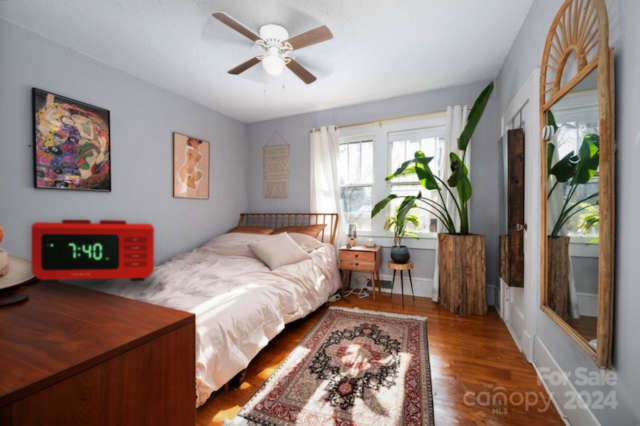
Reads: 7,40
